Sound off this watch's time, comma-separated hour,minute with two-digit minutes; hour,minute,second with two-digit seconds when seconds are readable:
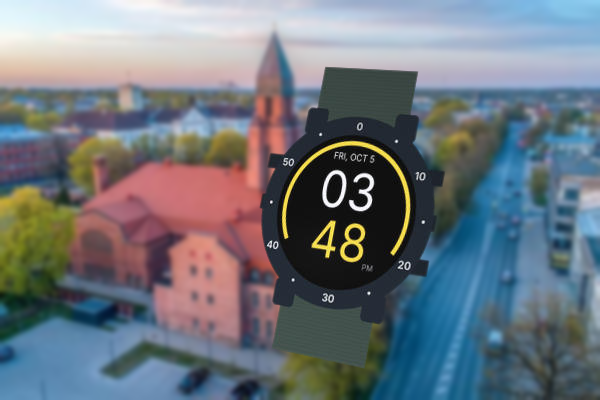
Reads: 3,48
